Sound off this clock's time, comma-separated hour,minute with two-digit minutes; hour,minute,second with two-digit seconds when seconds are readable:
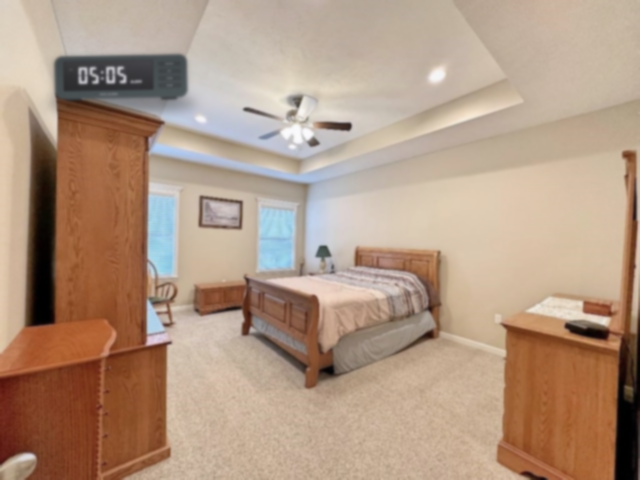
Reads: 5,05
